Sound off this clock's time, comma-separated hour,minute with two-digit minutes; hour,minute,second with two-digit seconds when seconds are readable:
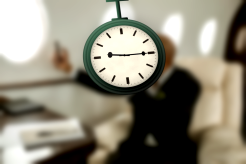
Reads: 9,15
